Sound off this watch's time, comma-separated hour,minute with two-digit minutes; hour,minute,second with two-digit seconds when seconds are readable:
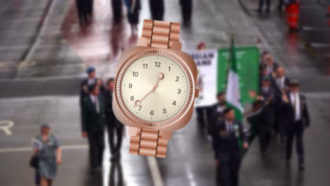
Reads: 12,37
